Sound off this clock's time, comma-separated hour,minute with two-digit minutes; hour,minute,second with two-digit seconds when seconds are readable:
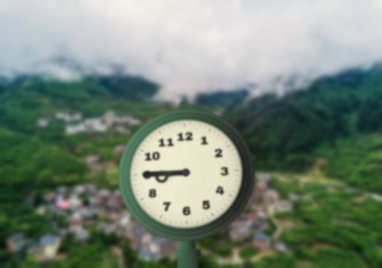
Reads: 8,45
